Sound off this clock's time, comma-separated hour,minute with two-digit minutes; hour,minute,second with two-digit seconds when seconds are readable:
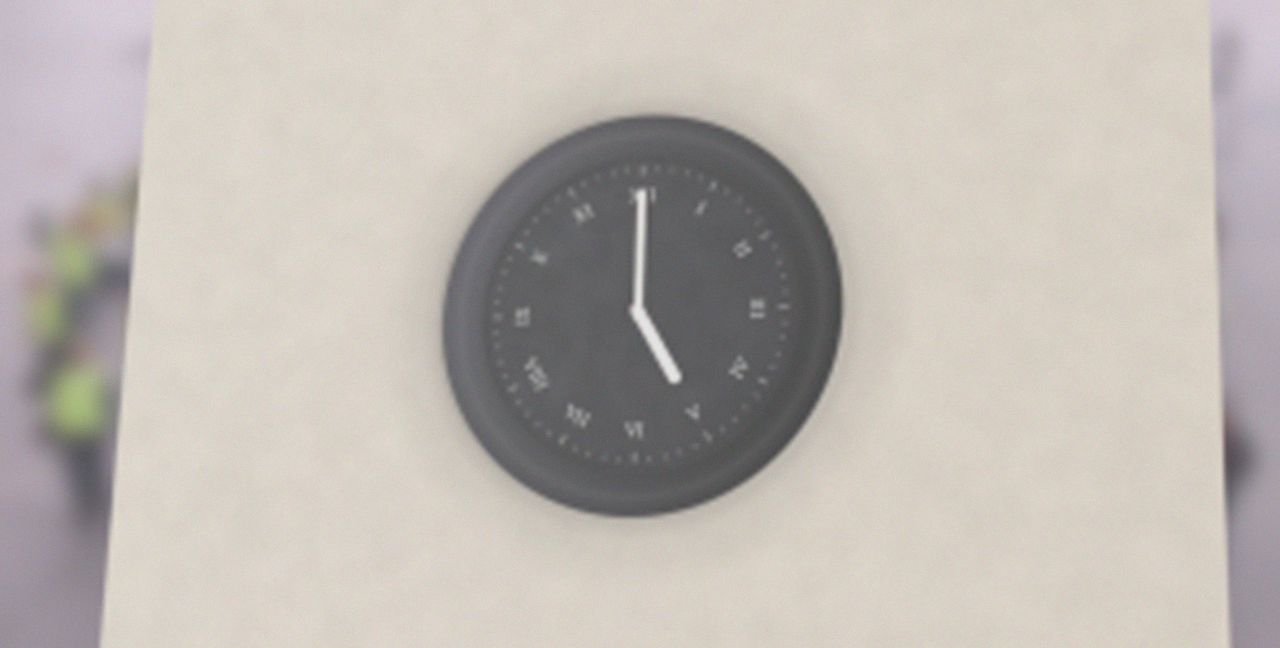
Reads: 5,00
